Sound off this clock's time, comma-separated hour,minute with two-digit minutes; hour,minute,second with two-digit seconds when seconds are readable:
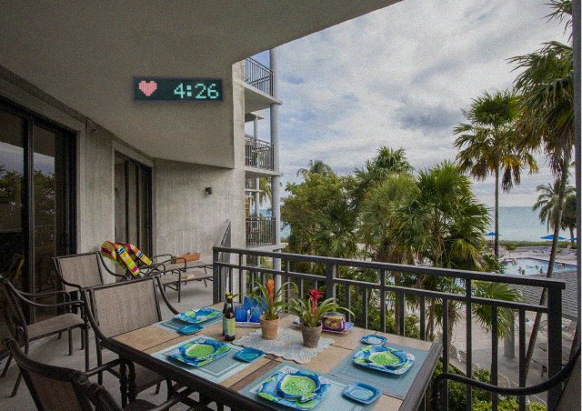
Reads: 4,26
